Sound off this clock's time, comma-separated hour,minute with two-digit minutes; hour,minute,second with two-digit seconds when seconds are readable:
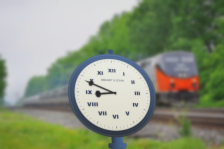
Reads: 8,49
